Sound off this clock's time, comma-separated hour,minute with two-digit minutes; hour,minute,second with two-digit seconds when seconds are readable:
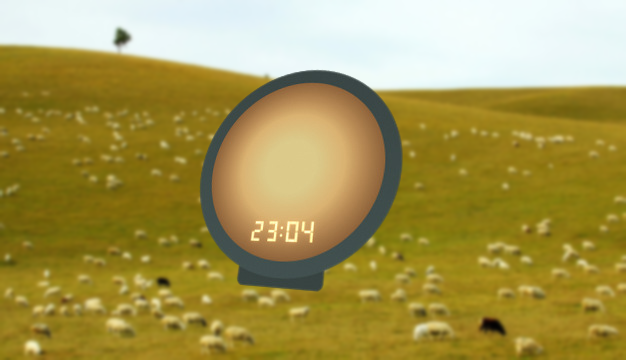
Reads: 23,04
